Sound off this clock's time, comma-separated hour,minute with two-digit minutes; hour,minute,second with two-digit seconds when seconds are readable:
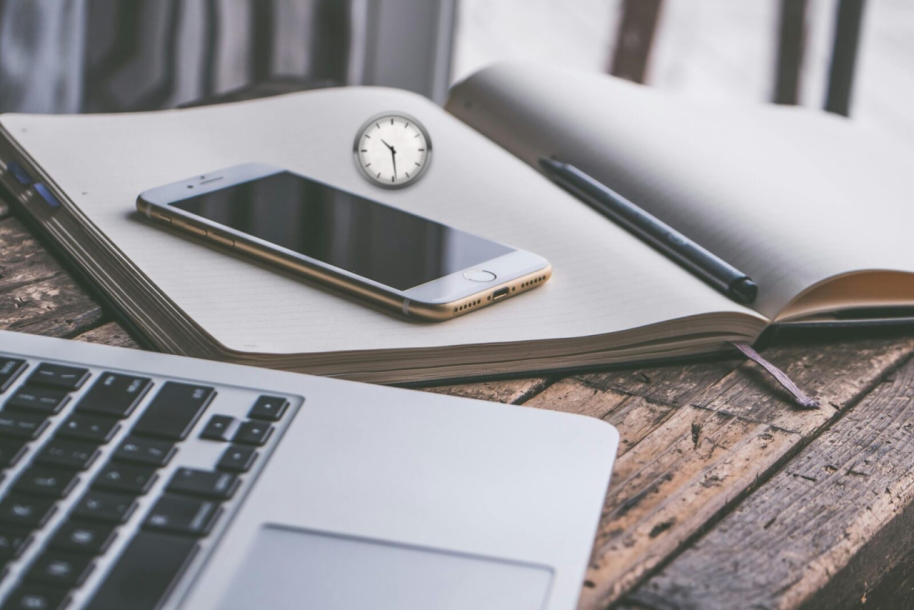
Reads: 10,29
